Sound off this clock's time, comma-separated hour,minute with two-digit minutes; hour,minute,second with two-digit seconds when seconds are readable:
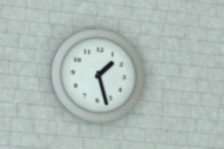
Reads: 1,27
